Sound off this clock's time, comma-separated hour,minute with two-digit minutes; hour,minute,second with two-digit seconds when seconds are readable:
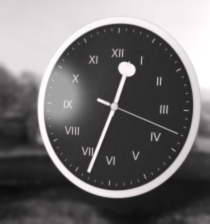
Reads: 12,33,18
